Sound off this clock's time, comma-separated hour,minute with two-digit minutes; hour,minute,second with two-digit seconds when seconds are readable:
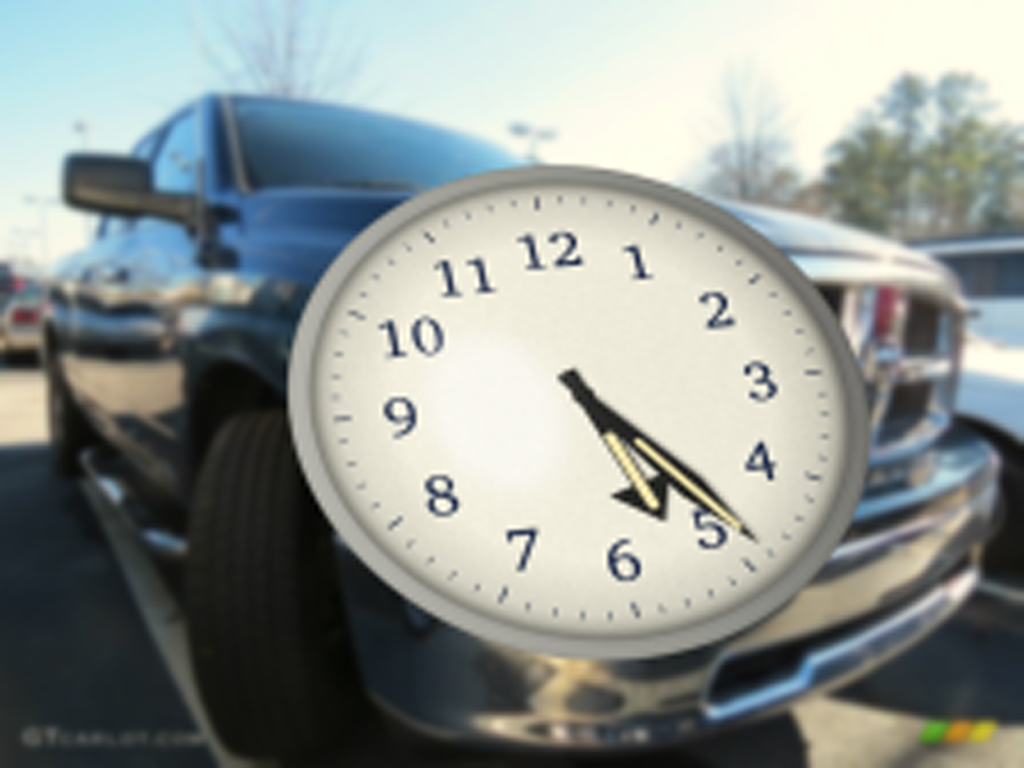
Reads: 5,24
